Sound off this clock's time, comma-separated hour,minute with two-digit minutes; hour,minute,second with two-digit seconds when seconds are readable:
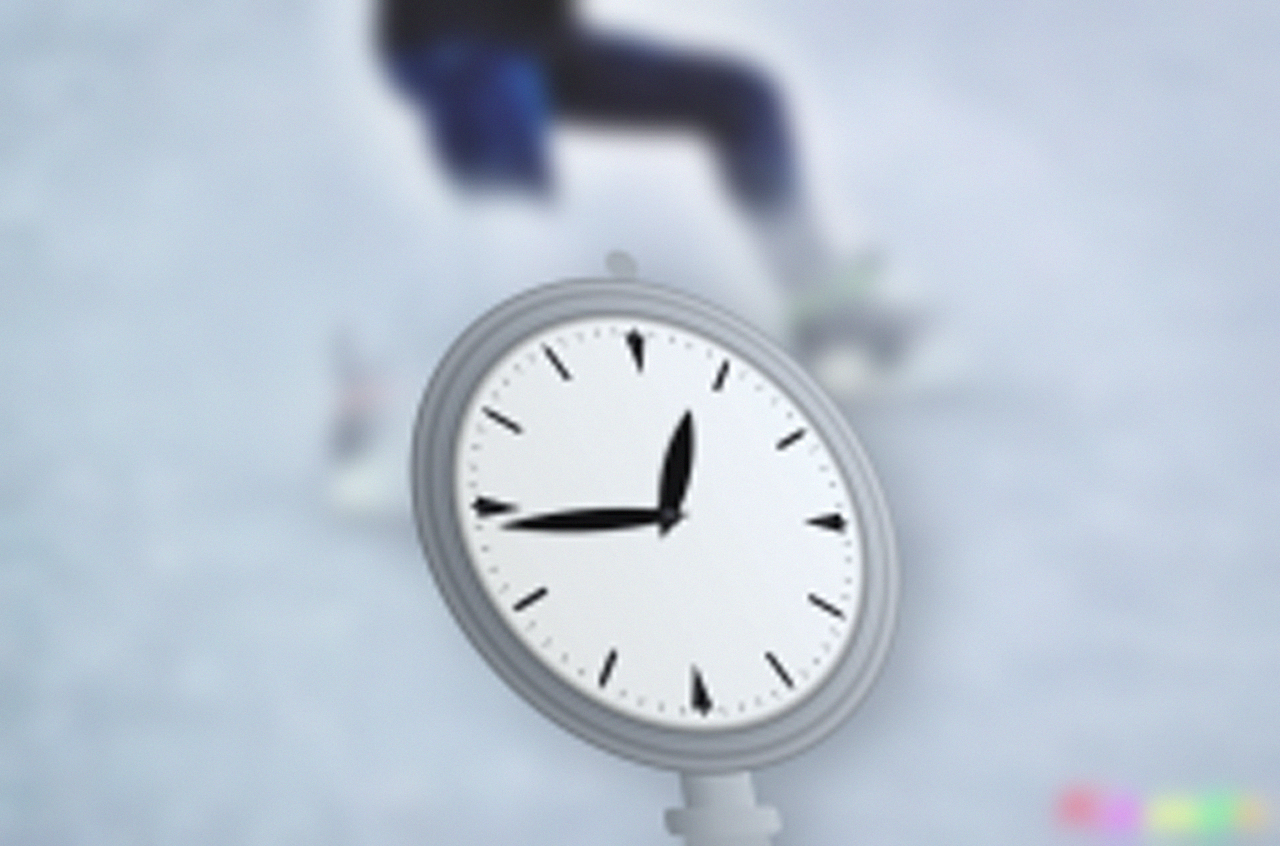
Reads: 12,44
